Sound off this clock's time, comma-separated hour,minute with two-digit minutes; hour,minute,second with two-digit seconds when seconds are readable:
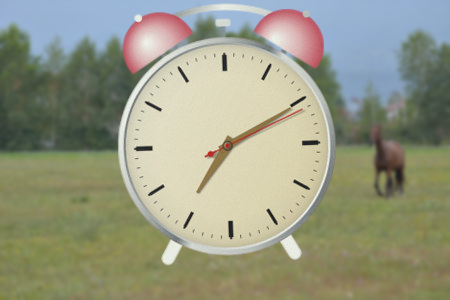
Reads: 7,10,11
